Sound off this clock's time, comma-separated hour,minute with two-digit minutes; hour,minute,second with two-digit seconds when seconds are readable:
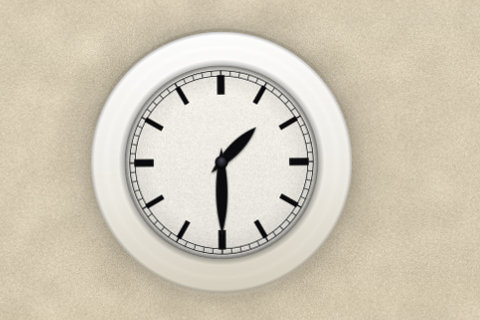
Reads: 1,30
